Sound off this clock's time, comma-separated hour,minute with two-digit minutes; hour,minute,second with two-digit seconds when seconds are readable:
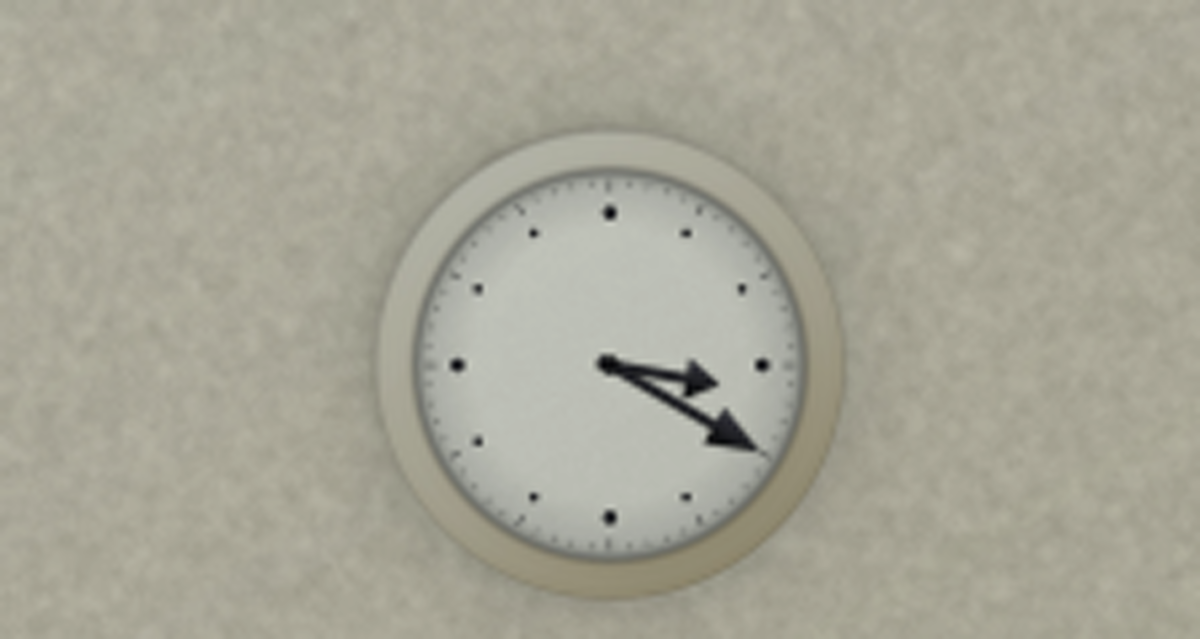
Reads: 3,20
